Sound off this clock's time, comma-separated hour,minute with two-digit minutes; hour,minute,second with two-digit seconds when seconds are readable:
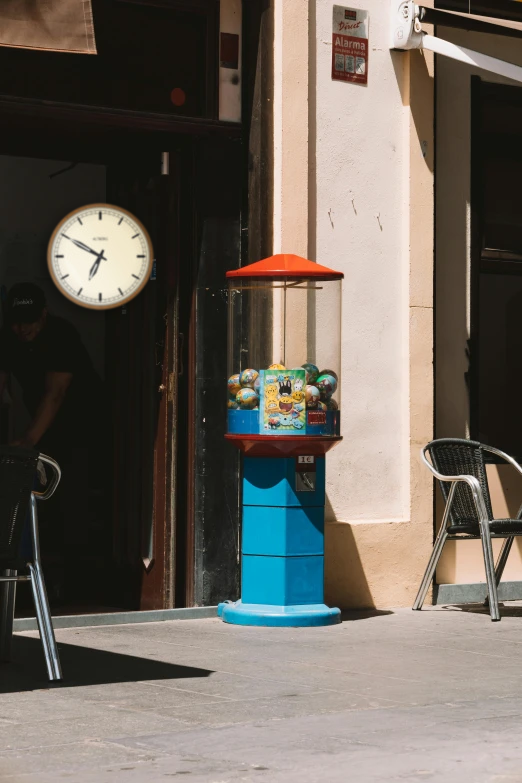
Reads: 6,50
